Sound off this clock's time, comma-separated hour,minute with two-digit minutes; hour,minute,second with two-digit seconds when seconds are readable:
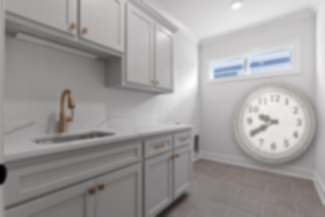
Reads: 9,40
